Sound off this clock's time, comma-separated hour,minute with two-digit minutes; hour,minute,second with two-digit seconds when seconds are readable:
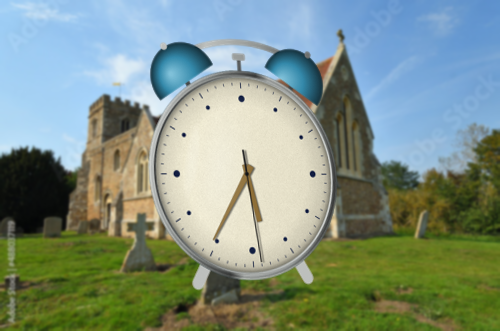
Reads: 5,35,29
